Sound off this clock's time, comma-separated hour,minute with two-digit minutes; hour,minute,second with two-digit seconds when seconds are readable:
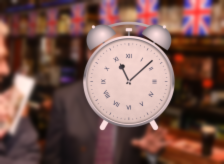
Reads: 11,08
